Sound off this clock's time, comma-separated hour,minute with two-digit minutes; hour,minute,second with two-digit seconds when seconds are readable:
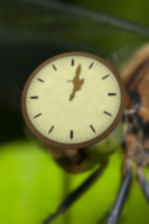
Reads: 1,02
